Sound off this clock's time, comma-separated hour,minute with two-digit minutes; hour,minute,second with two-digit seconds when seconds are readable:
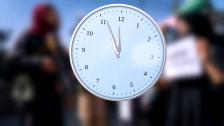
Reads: 11,56
